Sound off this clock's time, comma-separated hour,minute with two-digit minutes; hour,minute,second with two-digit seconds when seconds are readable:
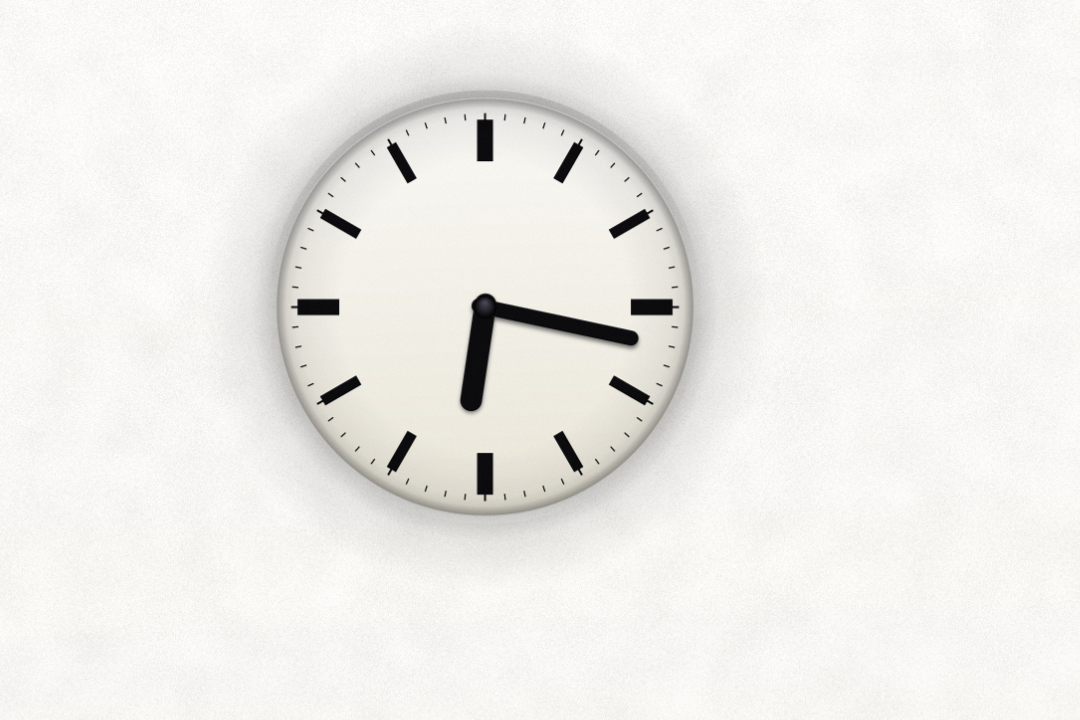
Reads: 6,17
